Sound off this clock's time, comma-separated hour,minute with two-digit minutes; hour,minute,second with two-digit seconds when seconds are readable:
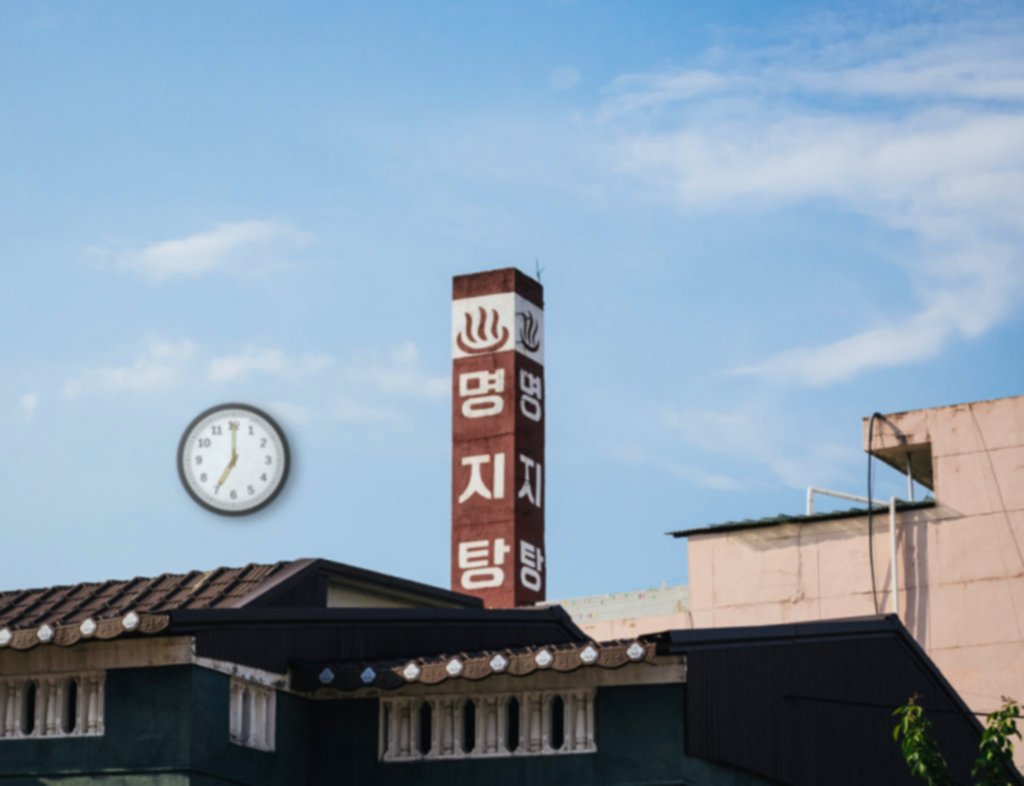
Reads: 7,00
